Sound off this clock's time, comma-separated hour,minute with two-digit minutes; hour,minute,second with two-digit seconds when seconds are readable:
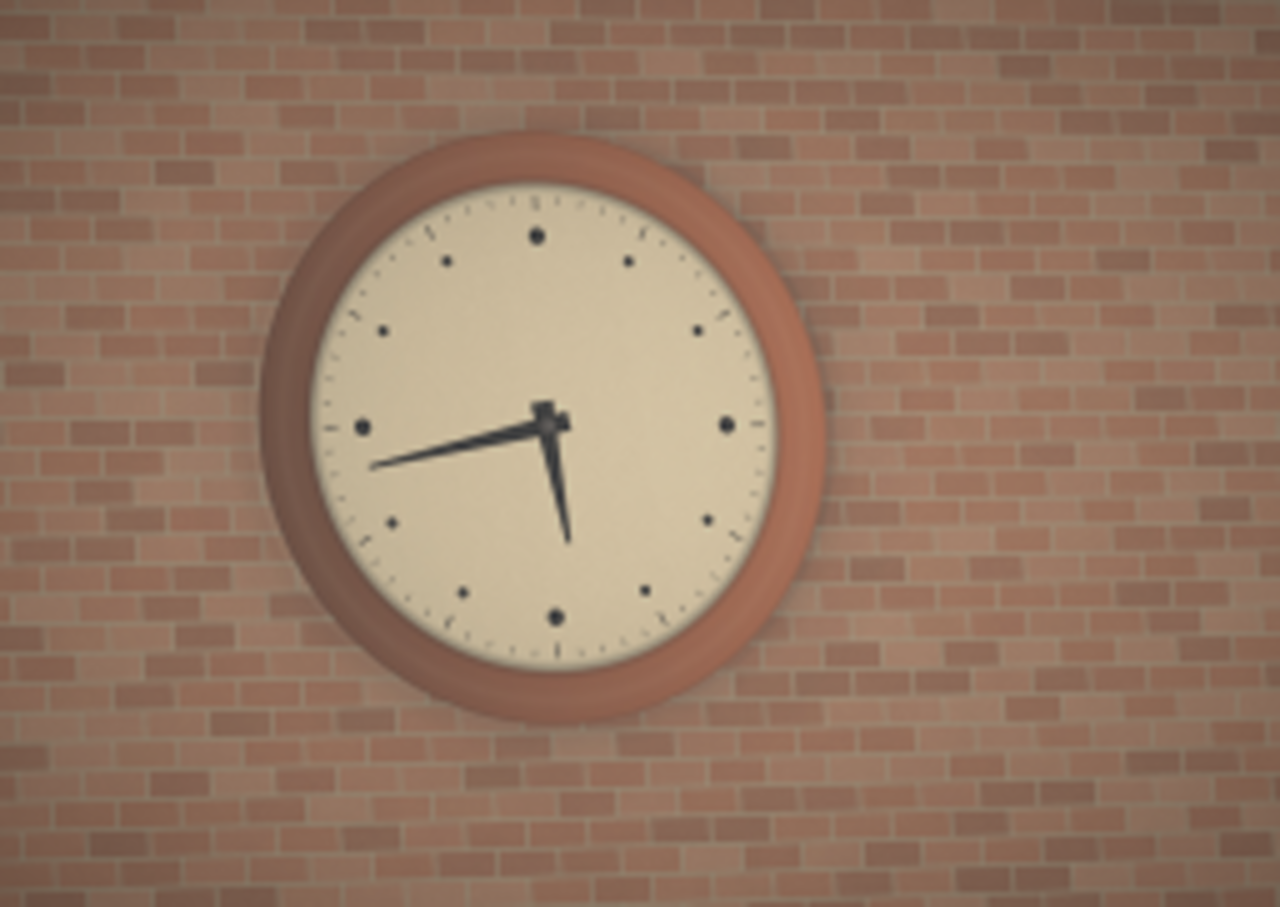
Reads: 5,43
